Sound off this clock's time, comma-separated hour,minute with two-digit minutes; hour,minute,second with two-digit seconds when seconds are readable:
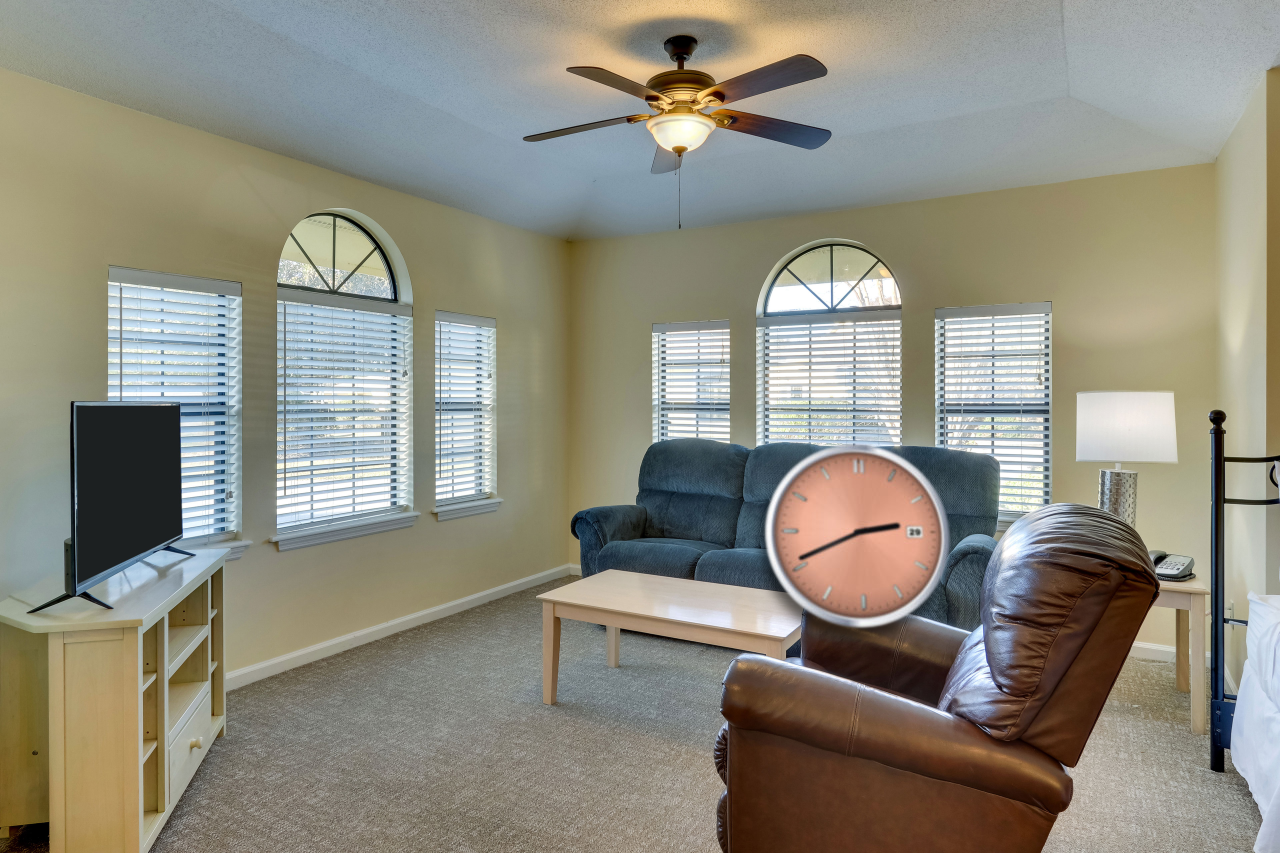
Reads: 2,41
